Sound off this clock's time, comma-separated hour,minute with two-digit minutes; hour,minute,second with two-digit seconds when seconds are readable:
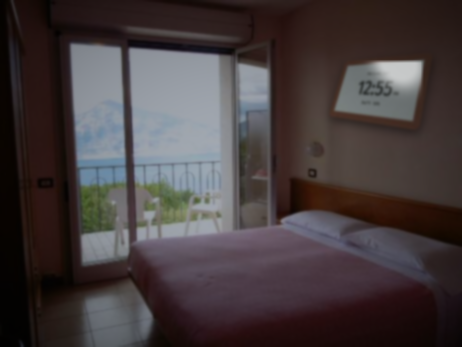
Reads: 12,55
